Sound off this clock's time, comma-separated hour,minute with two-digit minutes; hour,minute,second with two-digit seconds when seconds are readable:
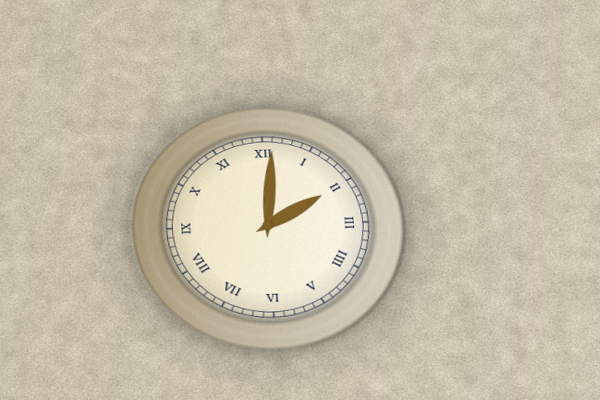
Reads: 2,01
